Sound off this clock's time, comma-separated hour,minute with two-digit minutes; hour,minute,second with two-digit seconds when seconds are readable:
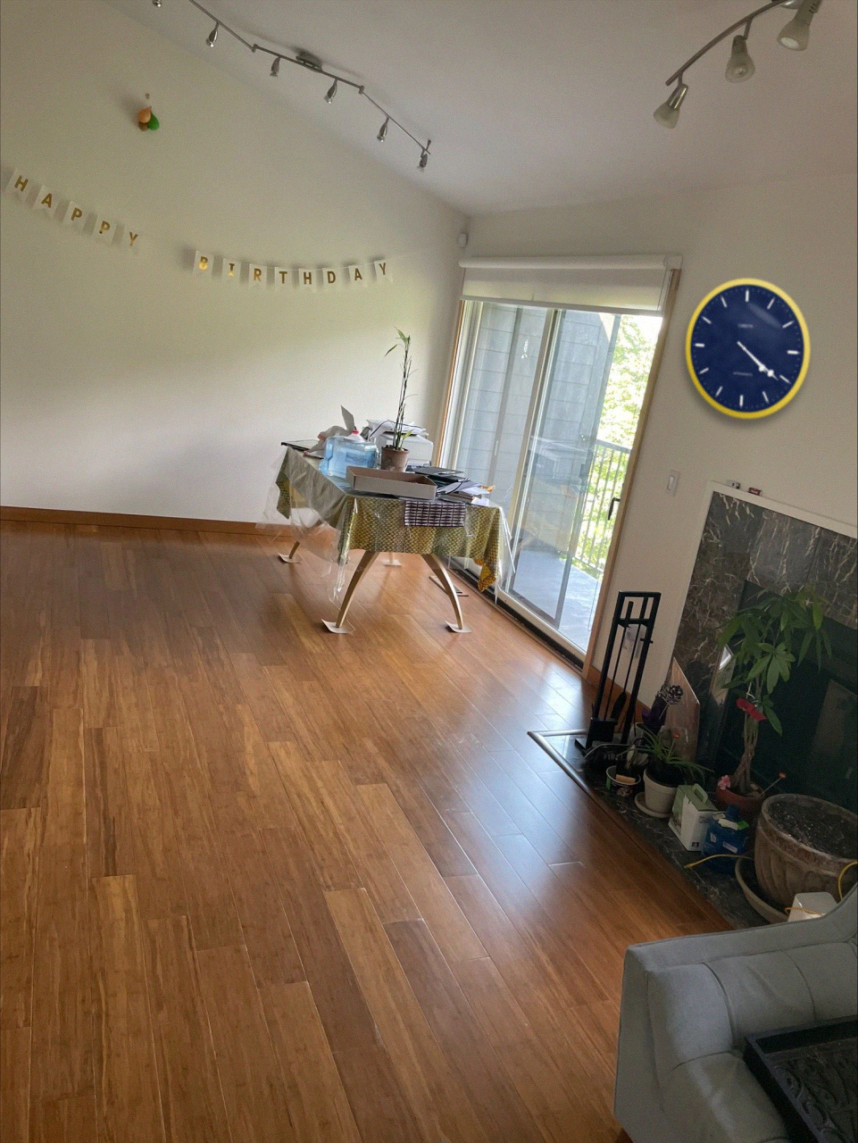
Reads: 4,21
